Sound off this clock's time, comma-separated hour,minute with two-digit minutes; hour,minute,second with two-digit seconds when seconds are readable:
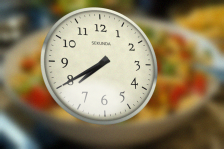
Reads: 7,40
